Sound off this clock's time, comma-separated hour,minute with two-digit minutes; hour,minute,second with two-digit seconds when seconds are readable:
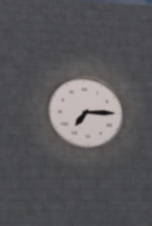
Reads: 7,15
